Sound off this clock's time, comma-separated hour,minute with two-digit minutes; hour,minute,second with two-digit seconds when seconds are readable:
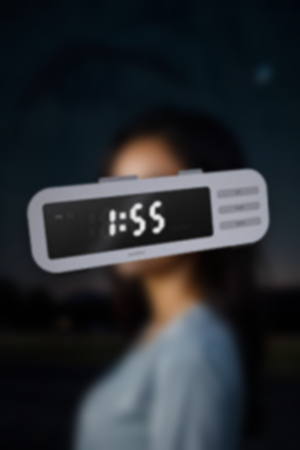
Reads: 1,55
